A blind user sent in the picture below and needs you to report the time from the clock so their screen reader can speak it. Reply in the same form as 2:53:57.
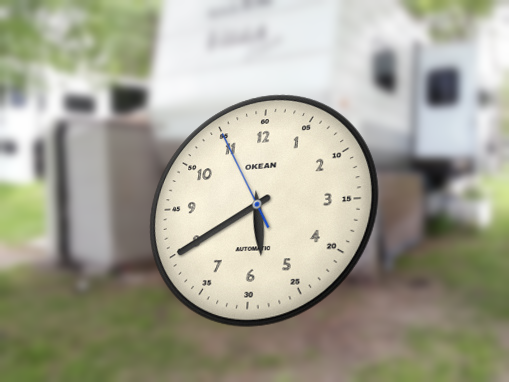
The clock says 5:39:55
